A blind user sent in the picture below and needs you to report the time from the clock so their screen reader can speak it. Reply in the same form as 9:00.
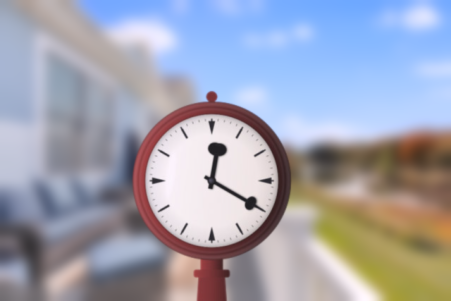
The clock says 12:20
